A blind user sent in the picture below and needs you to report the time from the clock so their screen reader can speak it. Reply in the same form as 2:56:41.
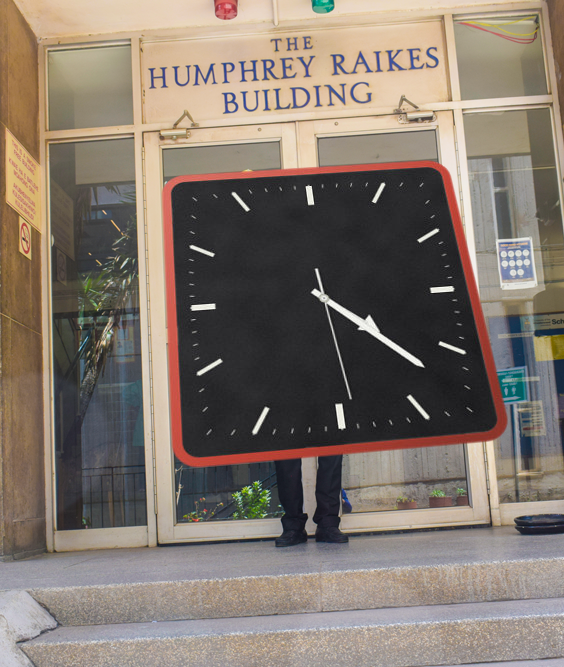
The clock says 4:22:29
